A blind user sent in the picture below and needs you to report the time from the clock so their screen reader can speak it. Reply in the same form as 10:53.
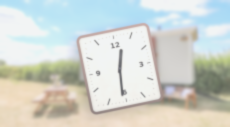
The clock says 12:31
